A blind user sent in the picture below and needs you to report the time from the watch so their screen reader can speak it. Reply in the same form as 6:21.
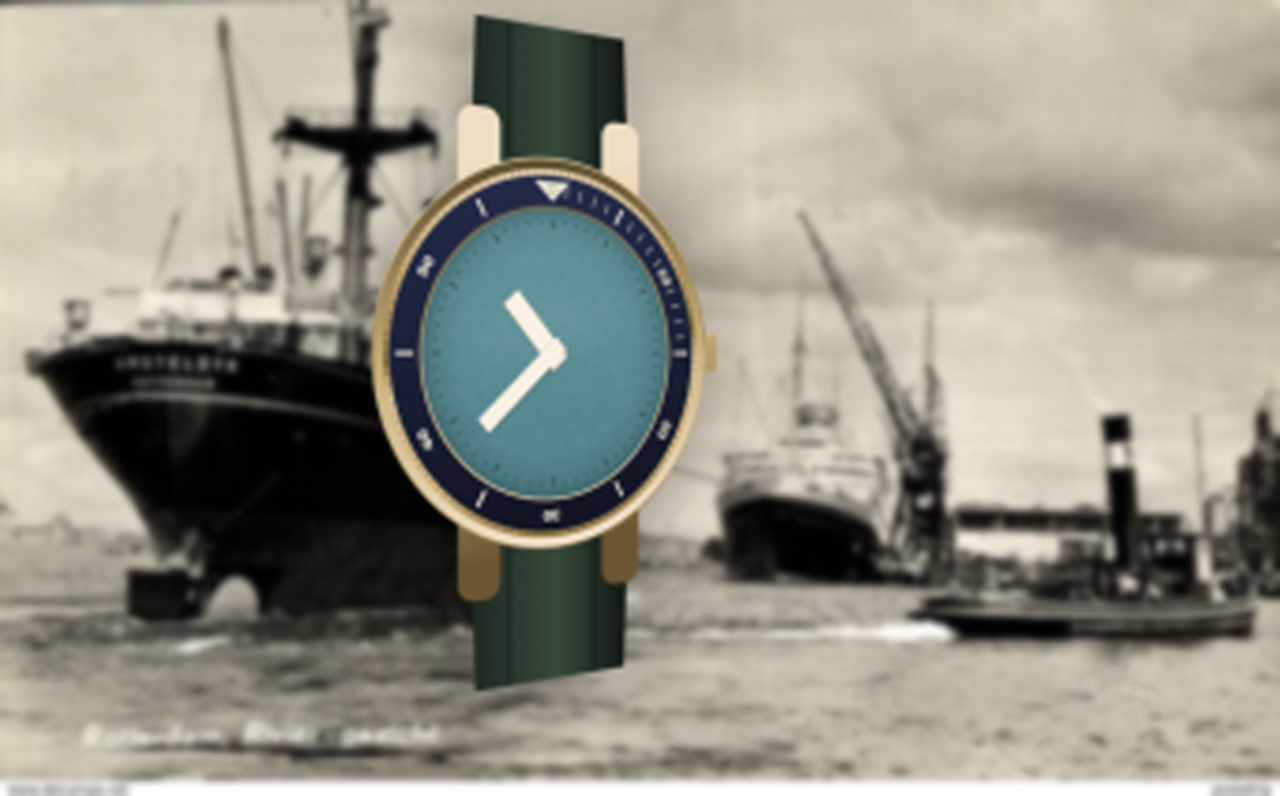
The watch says 10:38
